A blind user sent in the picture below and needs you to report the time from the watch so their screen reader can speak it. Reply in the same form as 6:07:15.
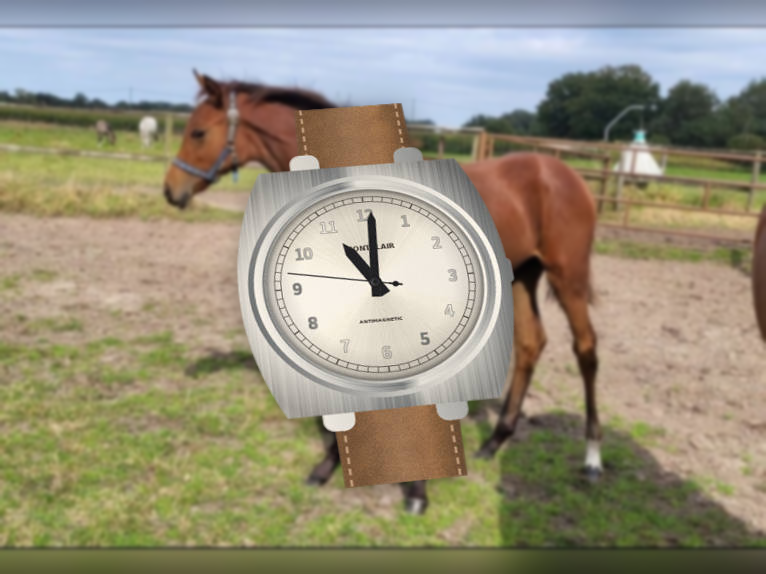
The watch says 11:00:47
